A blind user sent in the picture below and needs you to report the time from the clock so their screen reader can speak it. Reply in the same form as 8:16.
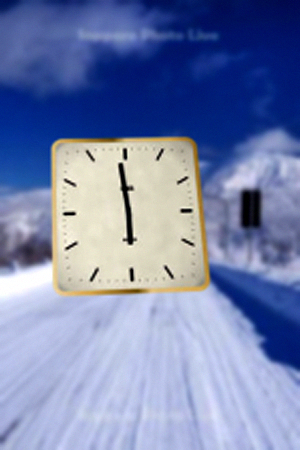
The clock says 5:59
